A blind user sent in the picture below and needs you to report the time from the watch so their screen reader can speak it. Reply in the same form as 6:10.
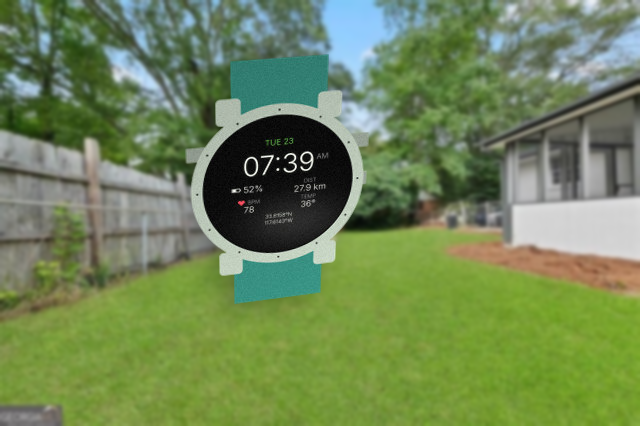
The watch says 7:39
